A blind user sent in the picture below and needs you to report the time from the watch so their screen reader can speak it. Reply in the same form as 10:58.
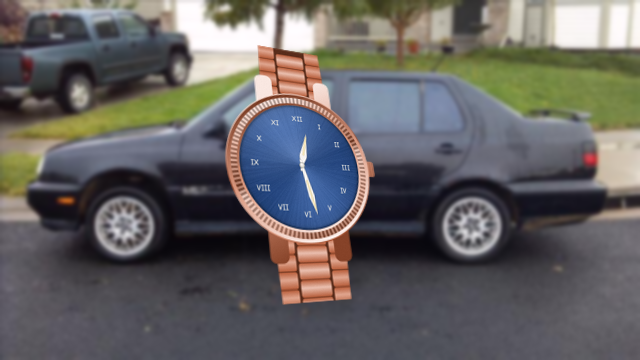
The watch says 12:28
